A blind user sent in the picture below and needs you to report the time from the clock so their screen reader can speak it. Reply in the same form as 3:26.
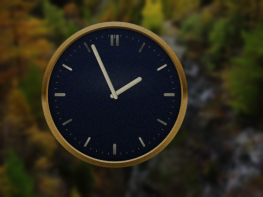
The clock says 1:56
